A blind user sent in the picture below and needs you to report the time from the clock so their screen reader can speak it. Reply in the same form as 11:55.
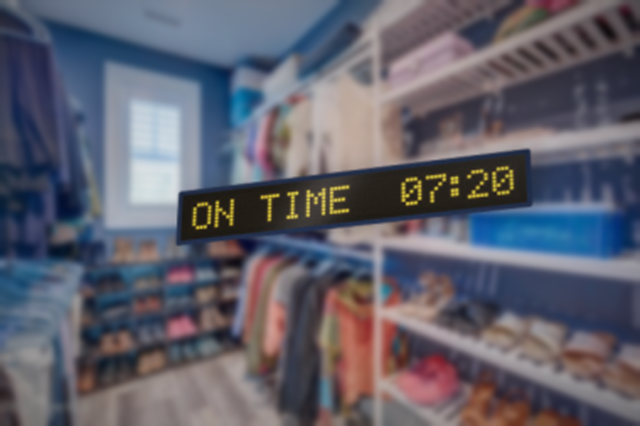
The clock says 7:20
